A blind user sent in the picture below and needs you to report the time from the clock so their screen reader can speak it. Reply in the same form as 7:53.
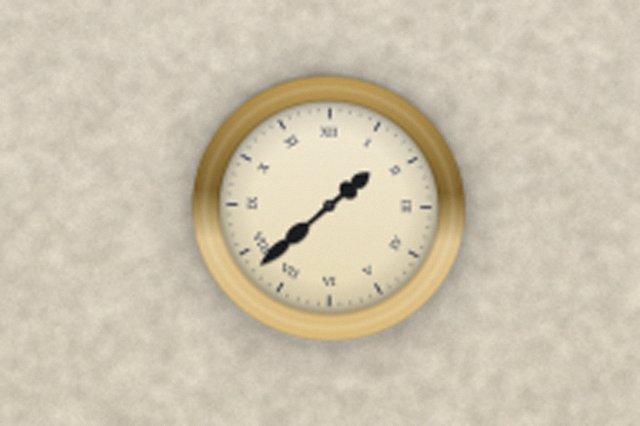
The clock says 1:38
